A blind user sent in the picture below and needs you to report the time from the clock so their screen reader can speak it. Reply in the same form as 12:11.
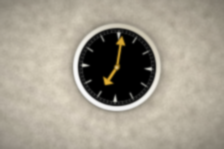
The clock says 7:01
